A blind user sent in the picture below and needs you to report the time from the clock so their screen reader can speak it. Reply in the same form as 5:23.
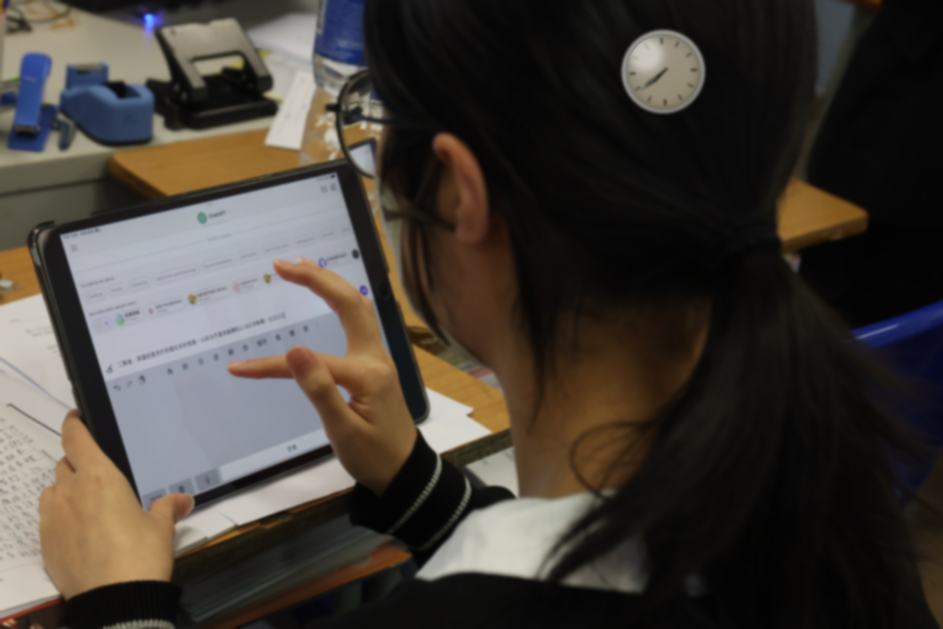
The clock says 7:39
